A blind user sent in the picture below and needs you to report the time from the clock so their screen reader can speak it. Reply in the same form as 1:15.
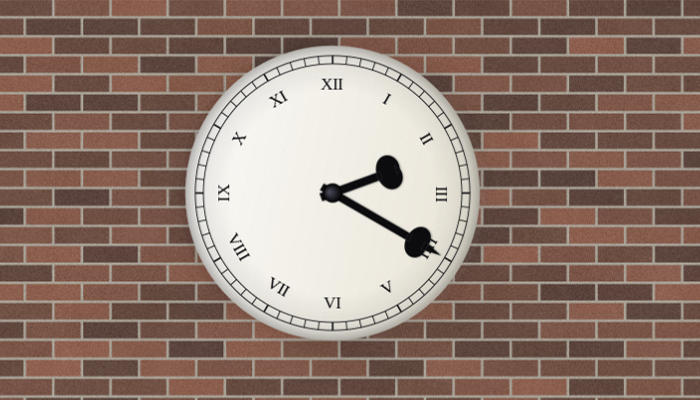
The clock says 2:20
